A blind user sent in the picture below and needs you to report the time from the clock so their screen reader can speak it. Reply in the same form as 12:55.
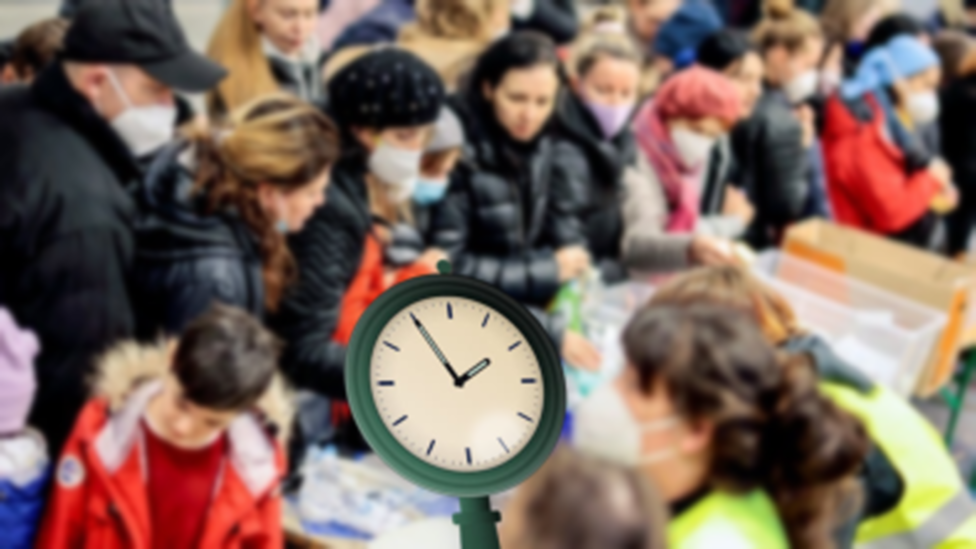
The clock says 1:55
